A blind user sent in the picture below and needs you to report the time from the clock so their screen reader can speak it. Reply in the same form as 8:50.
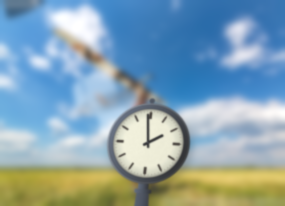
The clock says 1:59
